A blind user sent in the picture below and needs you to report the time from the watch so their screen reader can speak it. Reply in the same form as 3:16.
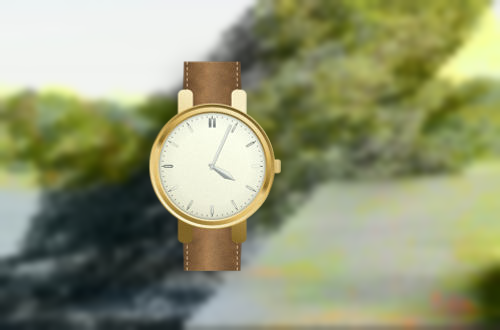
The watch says 4:04
